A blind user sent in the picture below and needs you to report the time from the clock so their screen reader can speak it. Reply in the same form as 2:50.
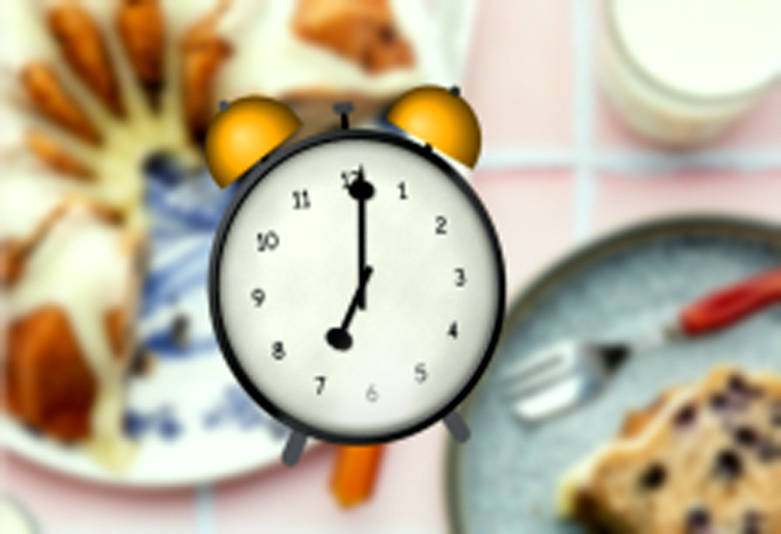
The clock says 7:01
